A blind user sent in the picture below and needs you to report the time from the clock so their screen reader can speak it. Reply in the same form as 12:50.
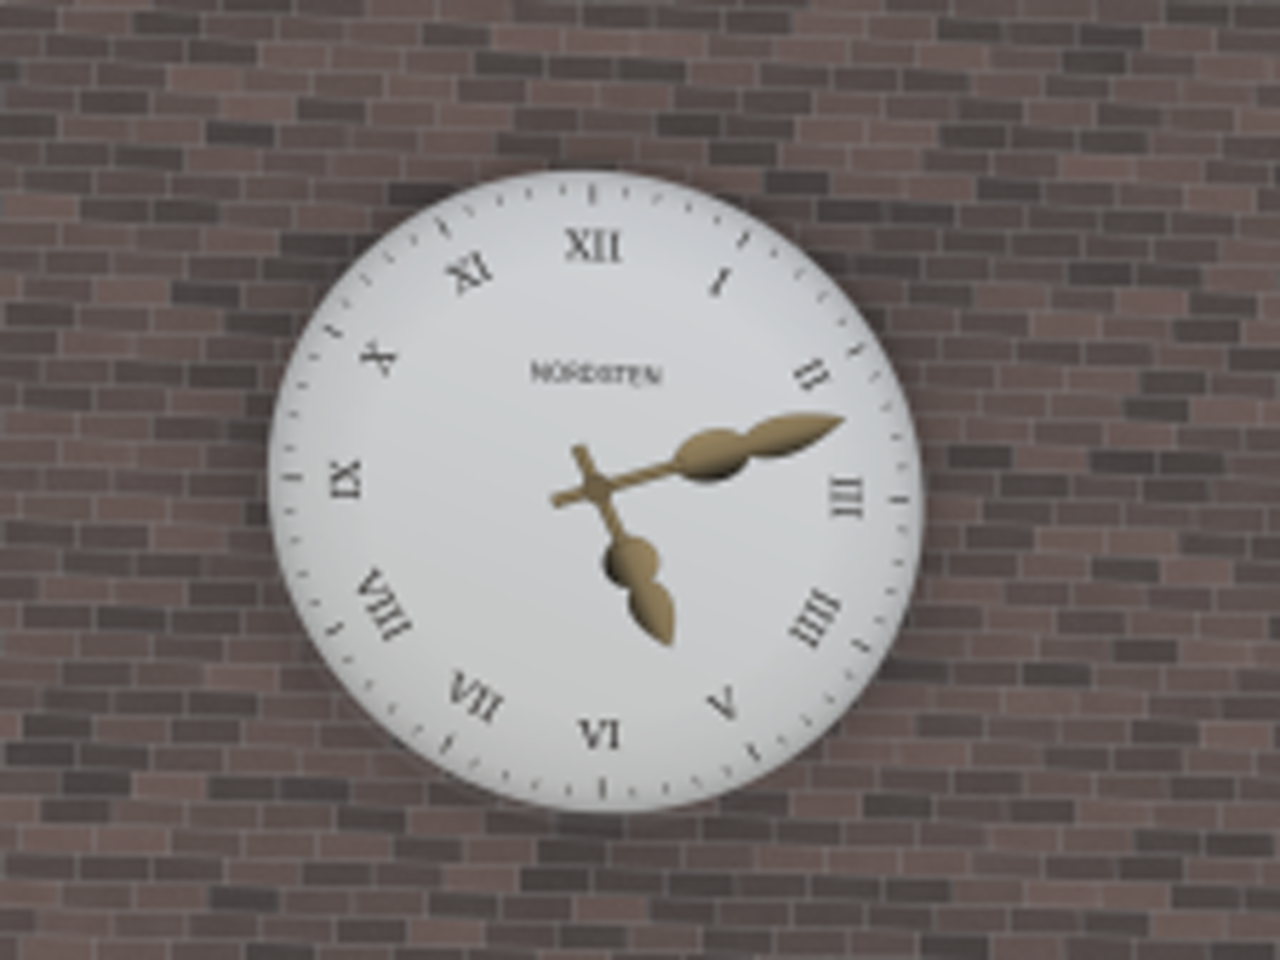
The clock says 5:12
